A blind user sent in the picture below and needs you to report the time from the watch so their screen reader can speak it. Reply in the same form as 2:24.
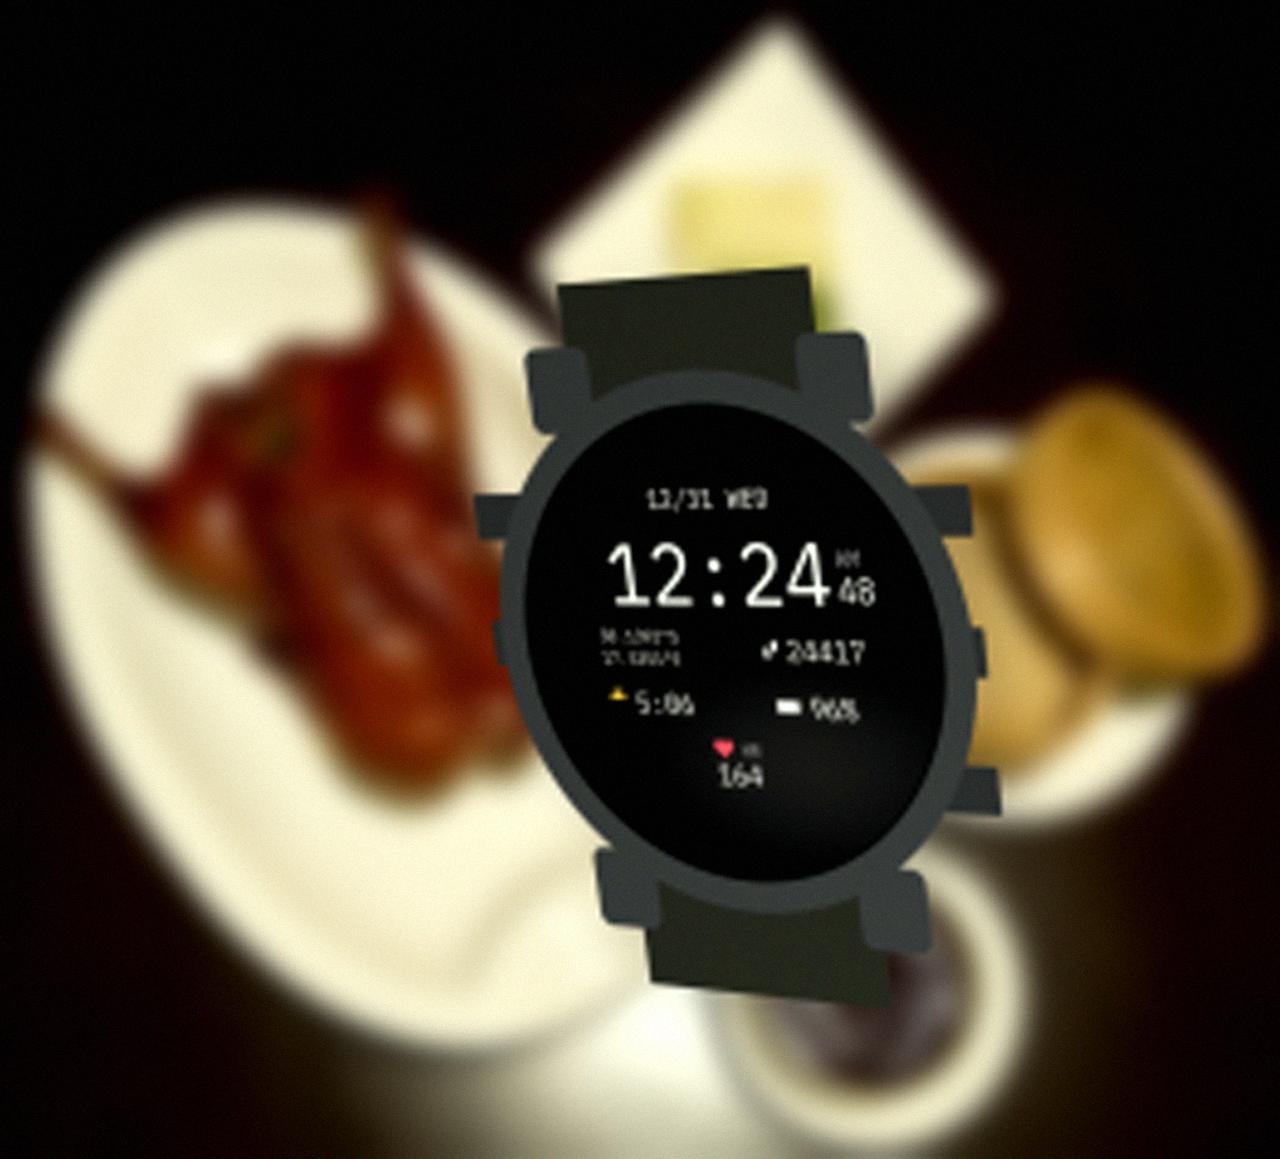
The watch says 12:24
